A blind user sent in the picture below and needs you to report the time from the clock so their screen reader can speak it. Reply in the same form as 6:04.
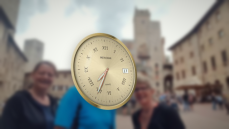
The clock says 7:35
